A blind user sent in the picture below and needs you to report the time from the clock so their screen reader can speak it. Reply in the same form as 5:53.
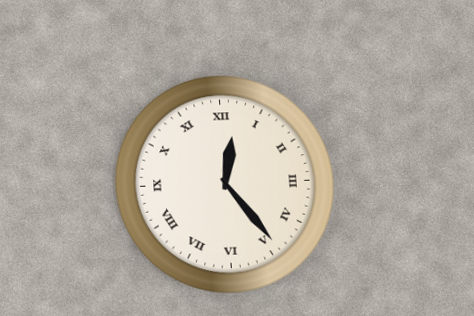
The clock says 12:24
